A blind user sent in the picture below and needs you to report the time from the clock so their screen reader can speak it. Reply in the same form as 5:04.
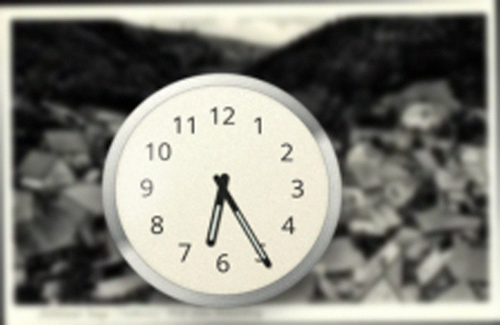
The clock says 6:25
